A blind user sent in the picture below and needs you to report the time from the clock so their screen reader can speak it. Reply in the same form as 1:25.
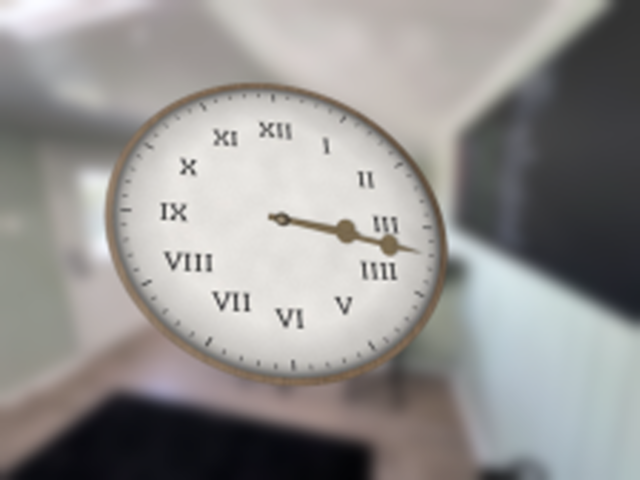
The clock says 3:17
